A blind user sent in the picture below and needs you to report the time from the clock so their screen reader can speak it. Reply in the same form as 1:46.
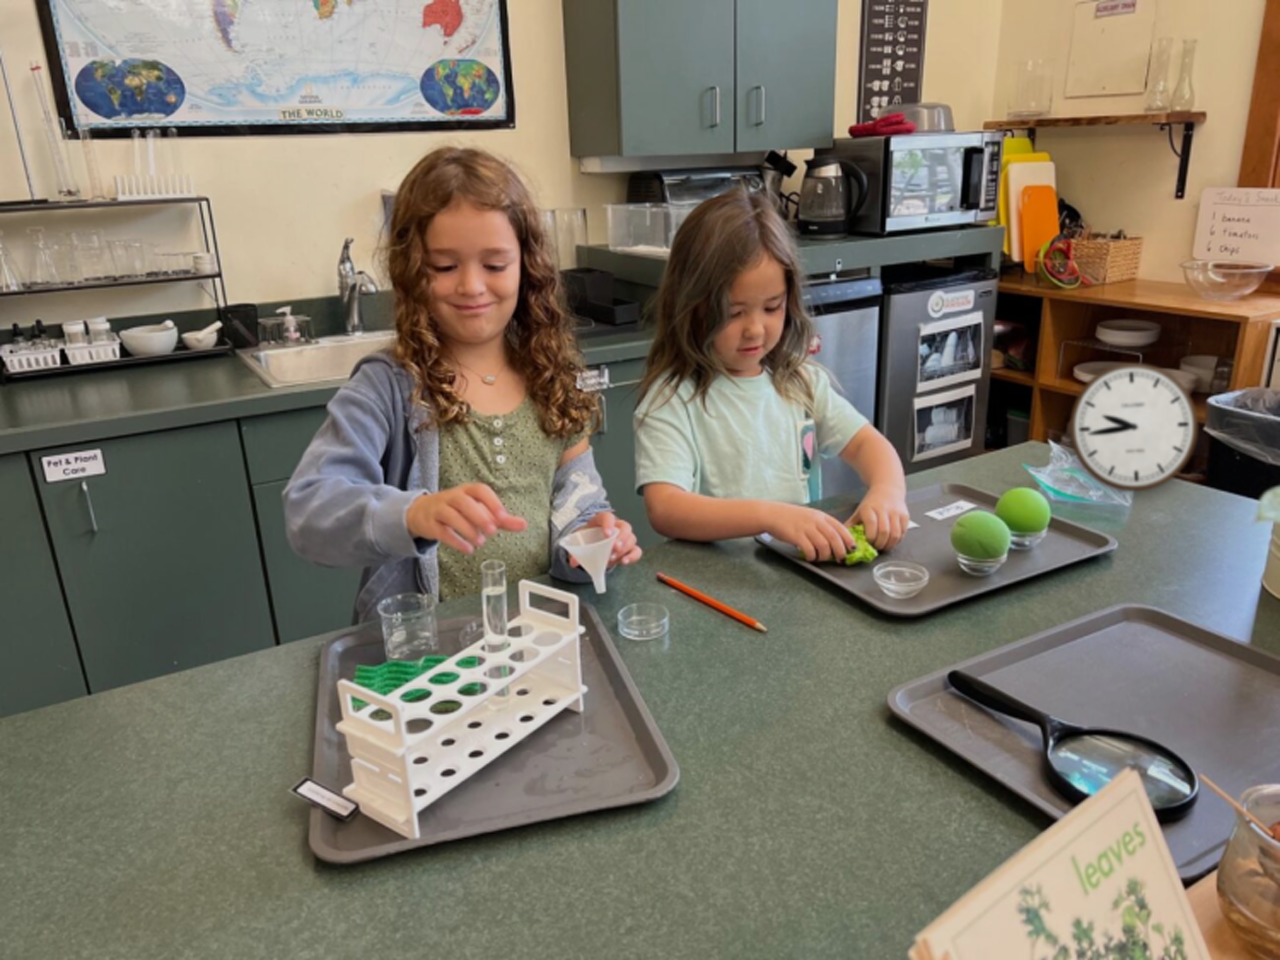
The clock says 9:44
